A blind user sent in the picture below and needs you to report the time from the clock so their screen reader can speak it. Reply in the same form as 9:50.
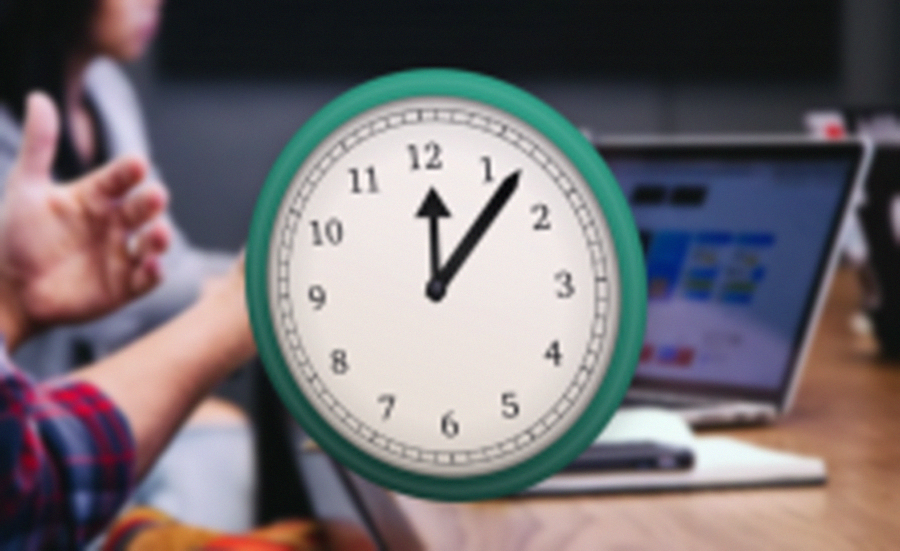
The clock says 12:07
